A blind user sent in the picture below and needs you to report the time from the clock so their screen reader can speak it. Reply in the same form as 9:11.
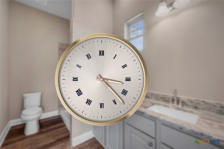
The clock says 3:23
